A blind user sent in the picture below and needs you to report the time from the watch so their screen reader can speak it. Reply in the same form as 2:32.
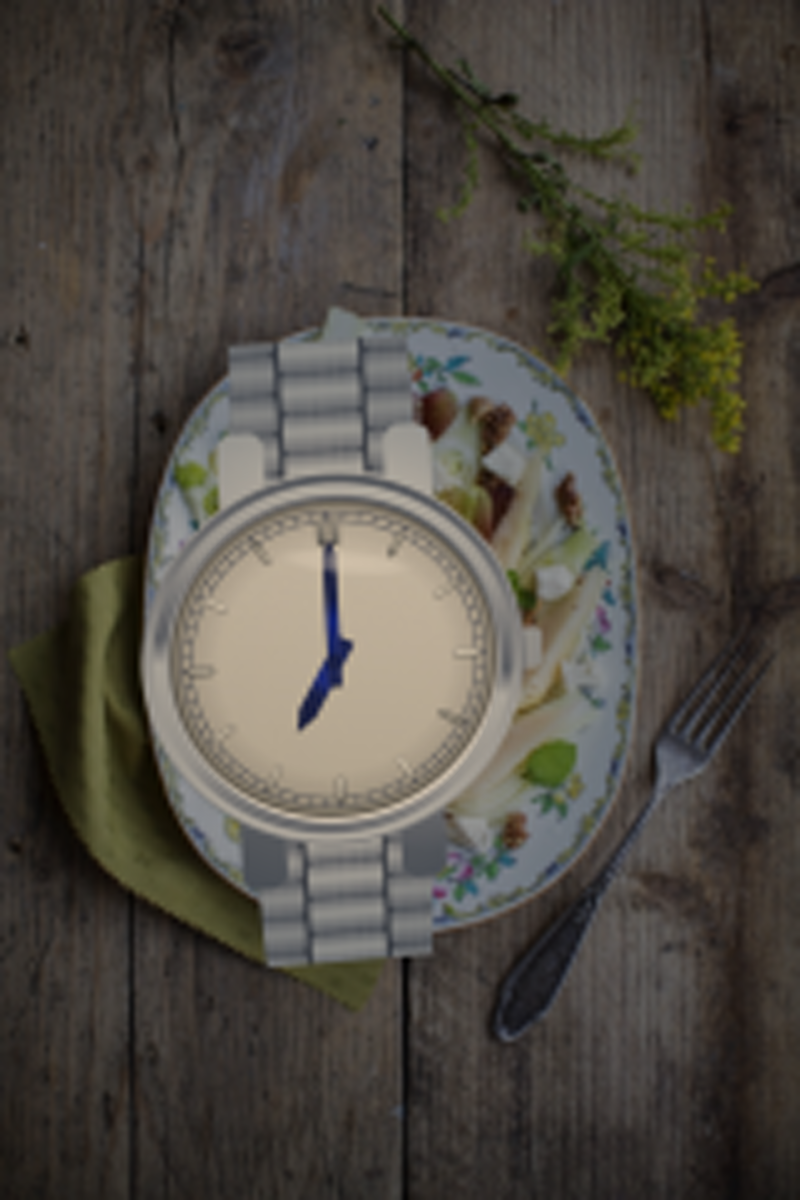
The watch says 7:00
